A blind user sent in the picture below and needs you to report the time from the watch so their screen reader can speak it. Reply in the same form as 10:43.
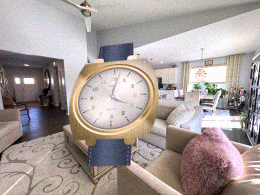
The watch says 4:02
